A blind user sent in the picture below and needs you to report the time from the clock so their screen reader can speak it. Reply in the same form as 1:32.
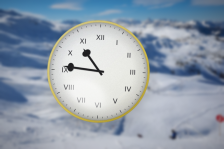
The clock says 10:46
